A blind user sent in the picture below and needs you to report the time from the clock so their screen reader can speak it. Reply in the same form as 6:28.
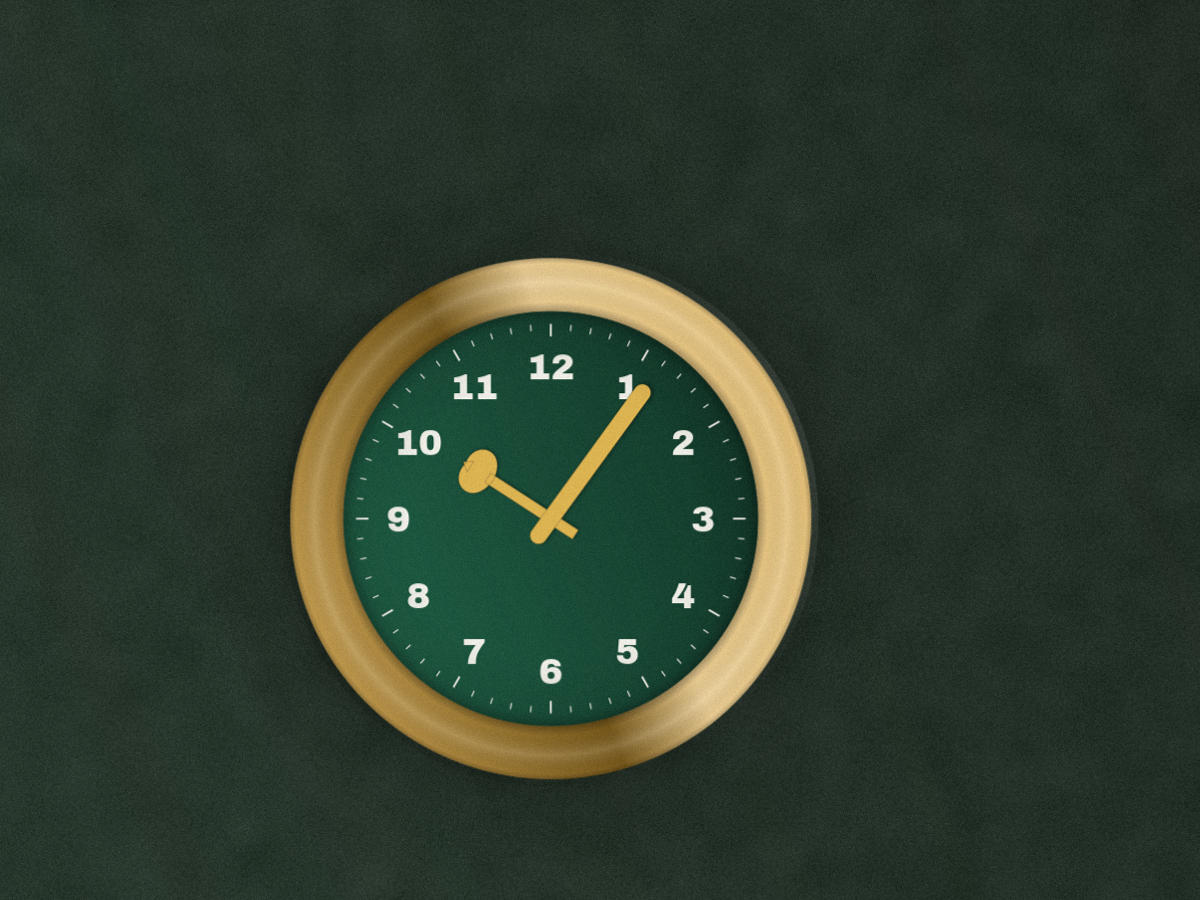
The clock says 10:06
